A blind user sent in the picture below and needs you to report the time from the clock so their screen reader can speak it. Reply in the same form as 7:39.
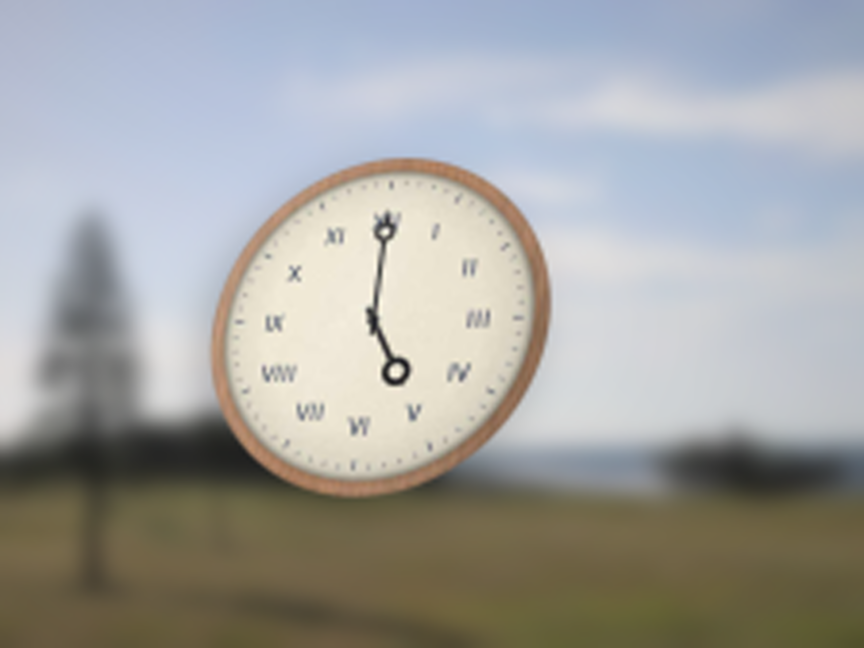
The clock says 5:00
